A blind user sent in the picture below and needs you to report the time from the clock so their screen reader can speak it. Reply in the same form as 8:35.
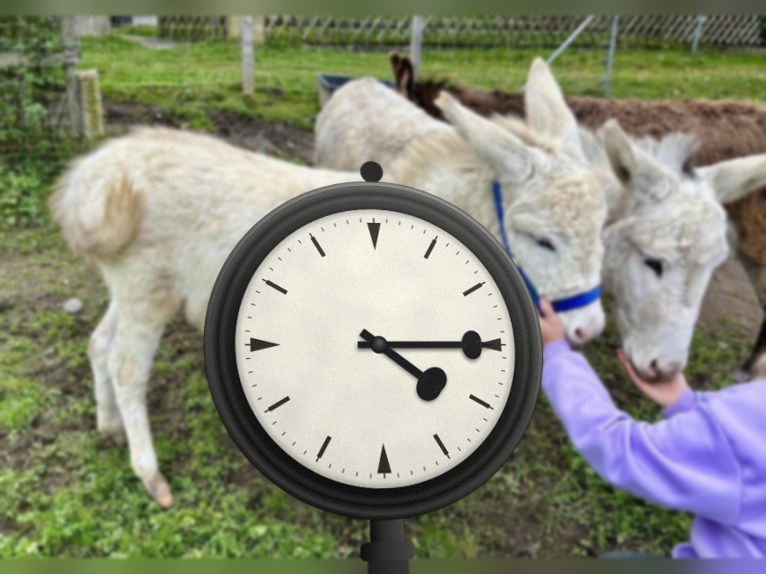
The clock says 4:15
